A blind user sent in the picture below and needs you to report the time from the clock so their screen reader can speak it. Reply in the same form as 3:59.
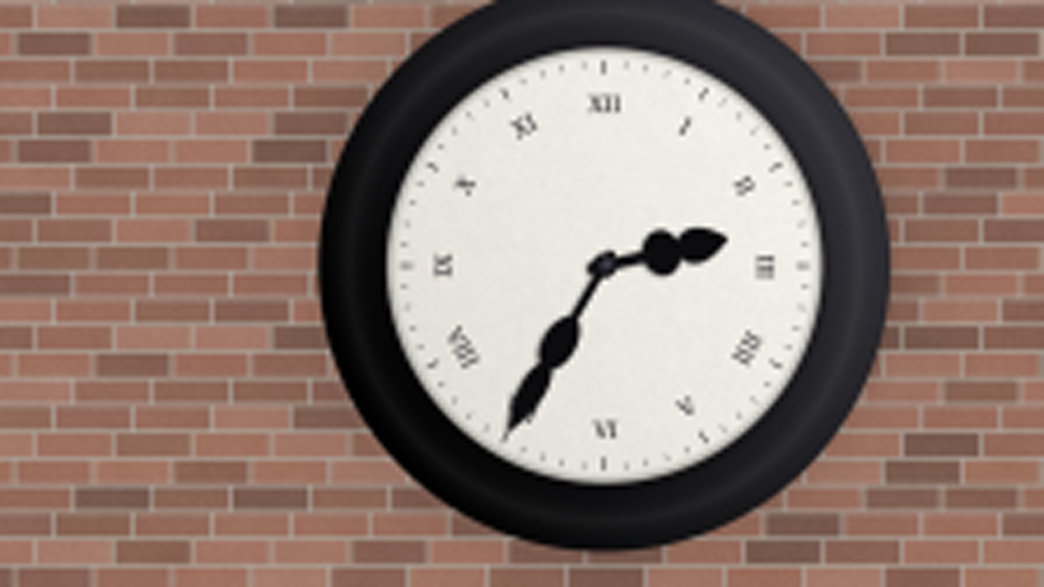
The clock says 2:35
